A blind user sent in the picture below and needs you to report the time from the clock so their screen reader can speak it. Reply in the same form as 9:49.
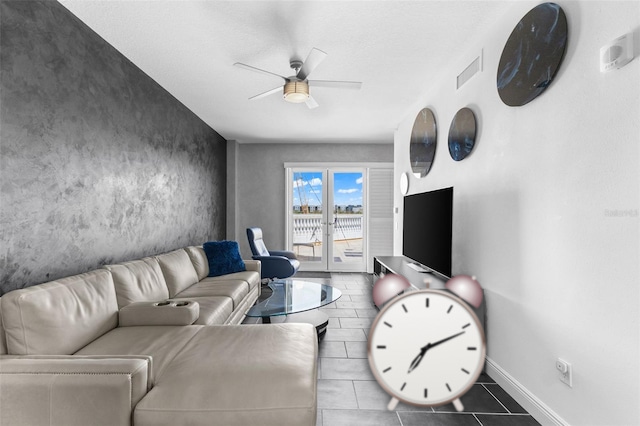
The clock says 7:11
